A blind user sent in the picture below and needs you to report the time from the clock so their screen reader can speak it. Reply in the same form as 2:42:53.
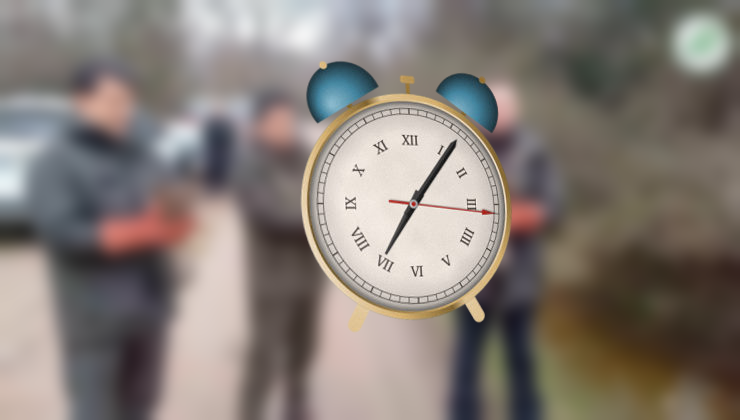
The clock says 7:06:16
